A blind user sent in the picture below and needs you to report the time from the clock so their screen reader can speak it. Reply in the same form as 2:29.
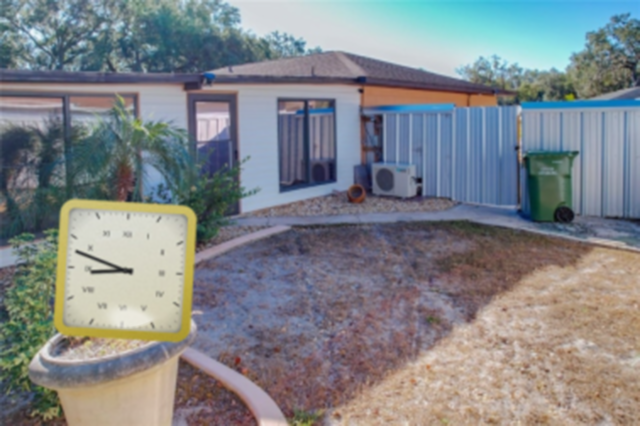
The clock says 8:48
